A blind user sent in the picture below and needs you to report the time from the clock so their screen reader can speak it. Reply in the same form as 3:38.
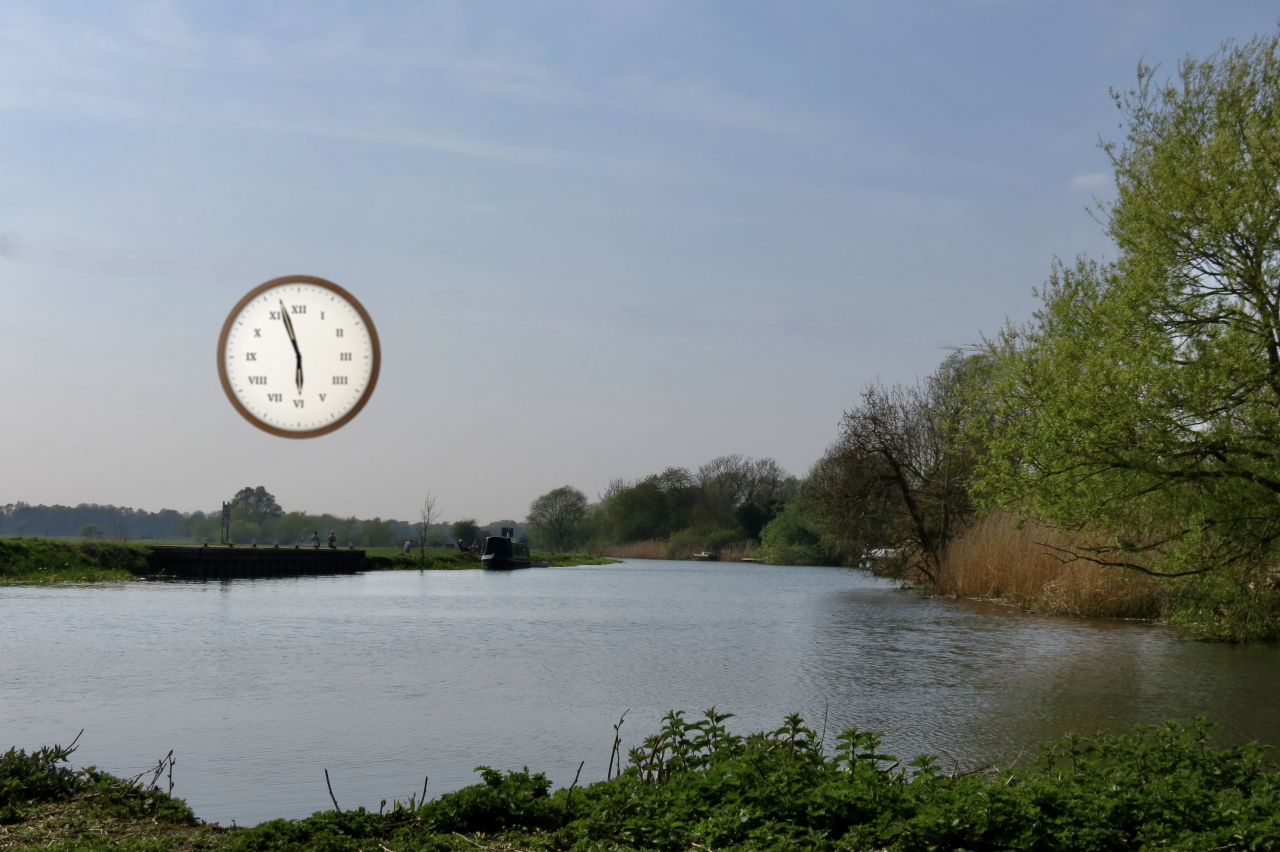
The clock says 5:57
